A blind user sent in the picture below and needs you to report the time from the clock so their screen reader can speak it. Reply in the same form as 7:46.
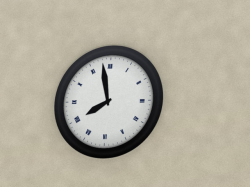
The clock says 7:58
